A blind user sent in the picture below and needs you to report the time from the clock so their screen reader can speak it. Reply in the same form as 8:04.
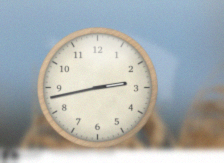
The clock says 2:43
